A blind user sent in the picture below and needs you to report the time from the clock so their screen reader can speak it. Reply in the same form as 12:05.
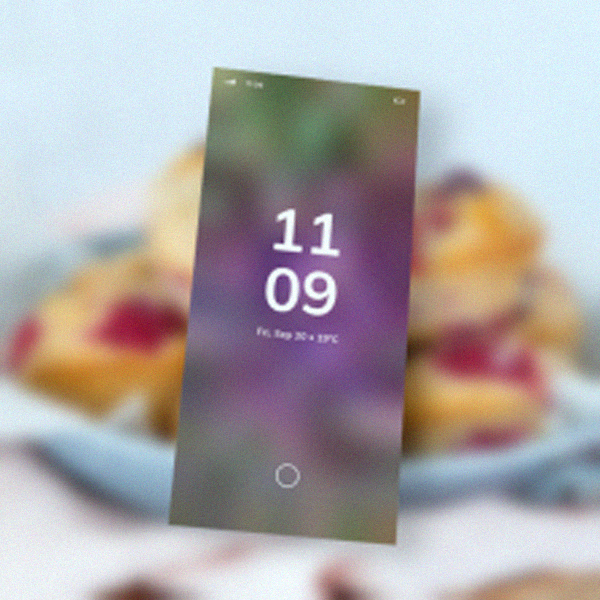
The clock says 11:09
